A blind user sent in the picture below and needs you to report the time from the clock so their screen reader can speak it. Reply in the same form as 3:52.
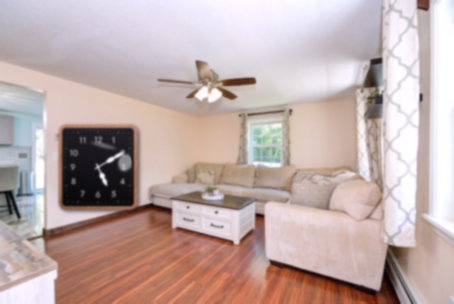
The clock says 5:10
